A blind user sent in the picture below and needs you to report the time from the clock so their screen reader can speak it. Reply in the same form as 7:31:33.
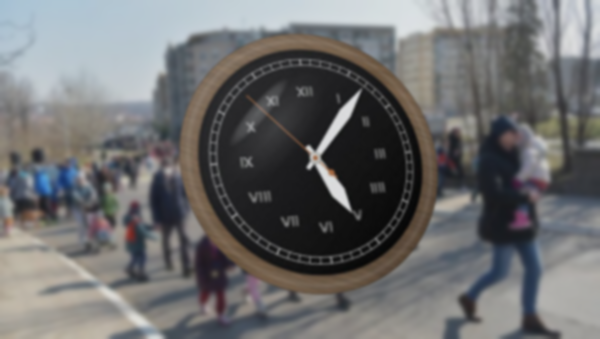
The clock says 5:06:53
